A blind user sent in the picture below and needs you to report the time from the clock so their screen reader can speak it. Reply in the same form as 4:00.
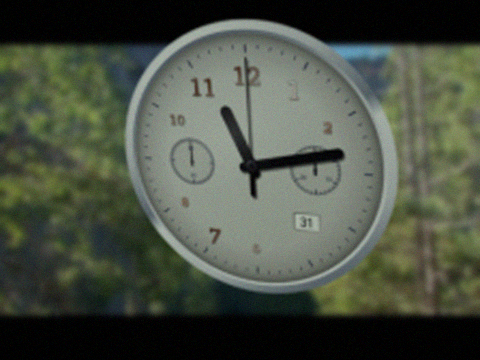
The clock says 11:13
